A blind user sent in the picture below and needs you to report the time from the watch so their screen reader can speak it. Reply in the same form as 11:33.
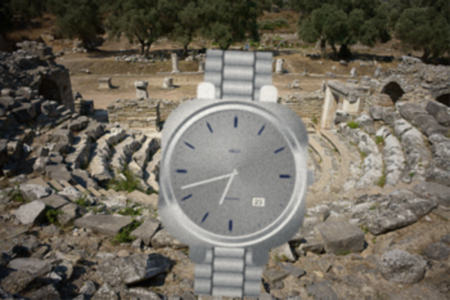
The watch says 6:42
